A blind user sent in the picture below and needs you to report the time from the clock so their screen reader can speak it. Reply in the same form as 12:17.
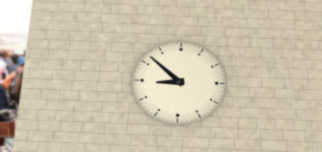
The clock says 8:52
